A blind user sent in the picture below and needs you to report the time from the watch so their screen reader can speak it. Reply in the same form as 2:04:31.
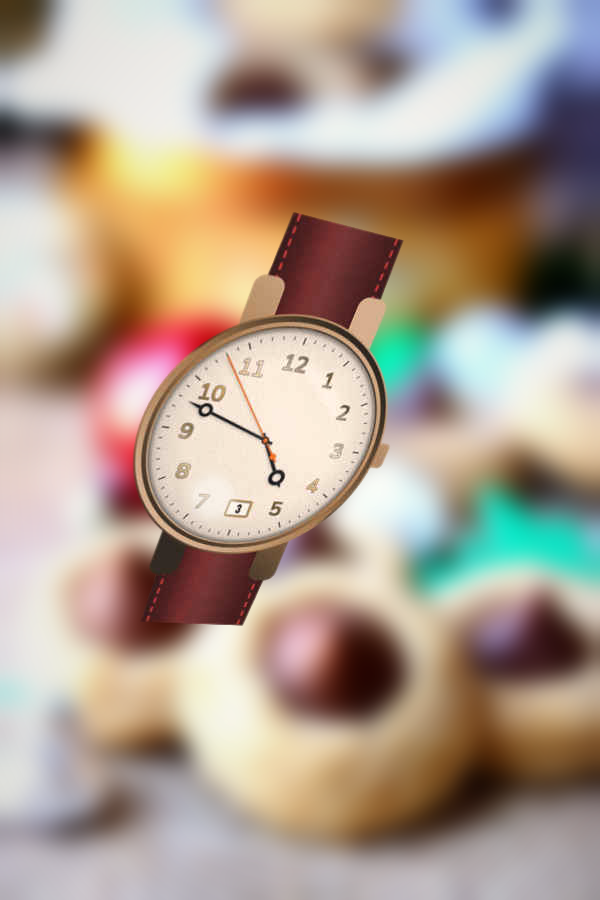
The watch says 4:47:53
